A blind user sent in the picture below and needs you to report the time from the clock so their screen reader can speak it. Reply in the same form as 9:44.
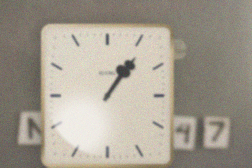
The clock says 1:06
